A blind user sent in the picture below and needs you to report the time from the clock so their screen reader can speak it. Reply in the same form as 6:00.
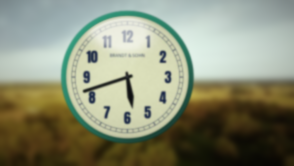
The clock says 5:42
